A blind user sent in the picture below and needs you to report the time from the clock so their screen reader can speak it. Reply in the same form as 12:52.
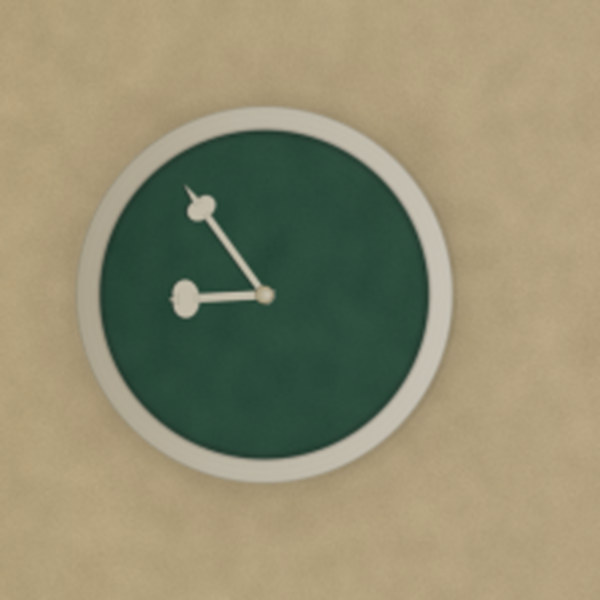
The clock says 8:54
